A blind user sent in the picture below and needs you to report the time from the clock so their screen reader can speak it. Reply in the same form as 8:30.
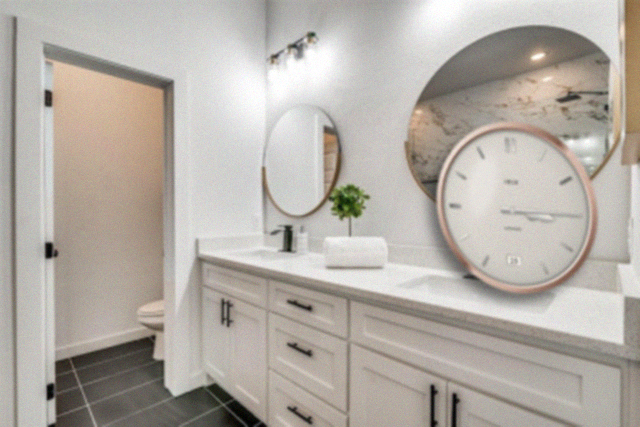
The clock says 3:15
